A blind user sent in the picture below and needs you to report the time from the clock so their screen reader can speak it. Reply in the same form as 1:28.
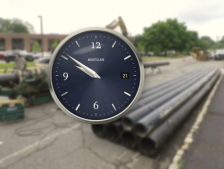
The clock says 9:51
